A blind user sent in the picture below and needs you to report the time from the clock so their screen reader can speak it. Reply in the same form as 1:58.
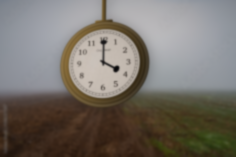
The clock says 4:00
